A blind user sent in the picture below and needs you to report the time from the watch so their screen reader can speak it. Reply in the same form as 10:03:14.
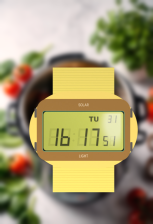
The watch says 16:17:51
